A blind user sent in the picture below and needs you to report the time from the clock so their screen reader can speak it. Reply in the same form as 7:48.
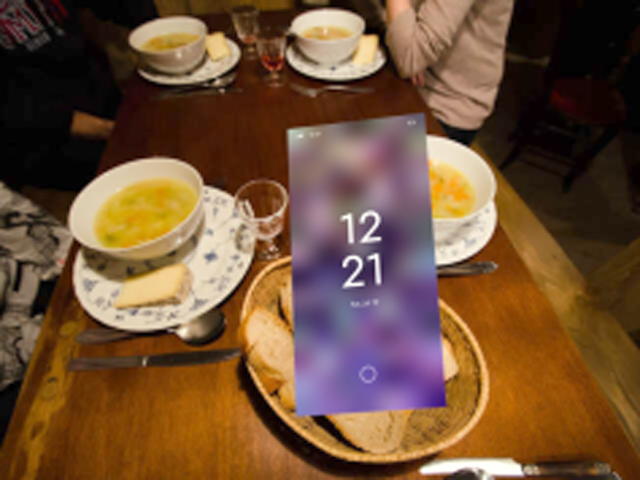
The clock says 12:21
